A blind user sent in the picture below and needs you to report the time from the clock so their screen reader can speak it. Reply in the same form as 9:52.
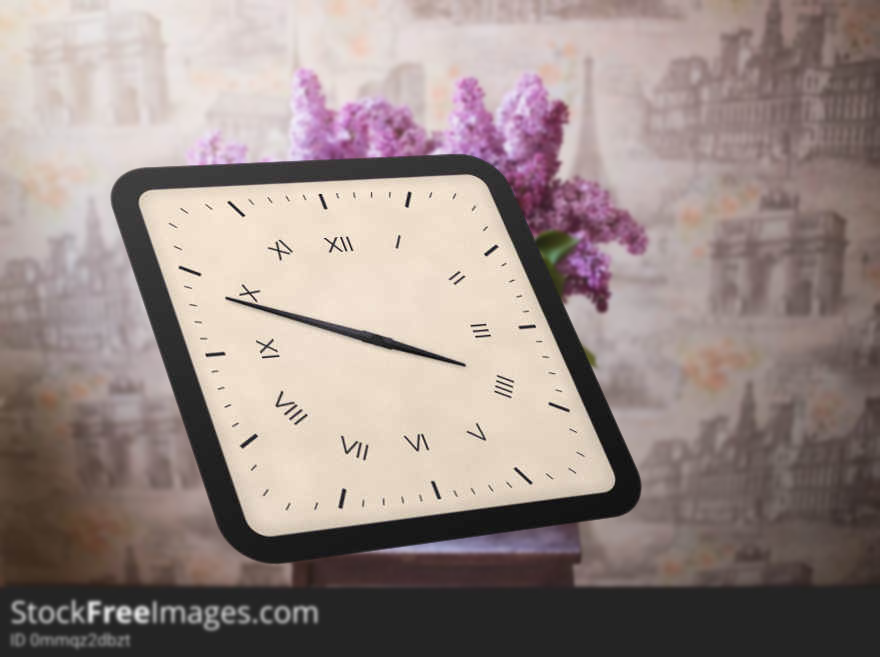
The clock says 3:49
